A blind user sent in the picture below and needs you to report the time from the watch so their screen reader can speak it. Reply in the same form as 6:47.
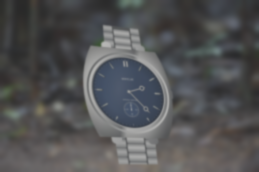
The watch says 2:23
